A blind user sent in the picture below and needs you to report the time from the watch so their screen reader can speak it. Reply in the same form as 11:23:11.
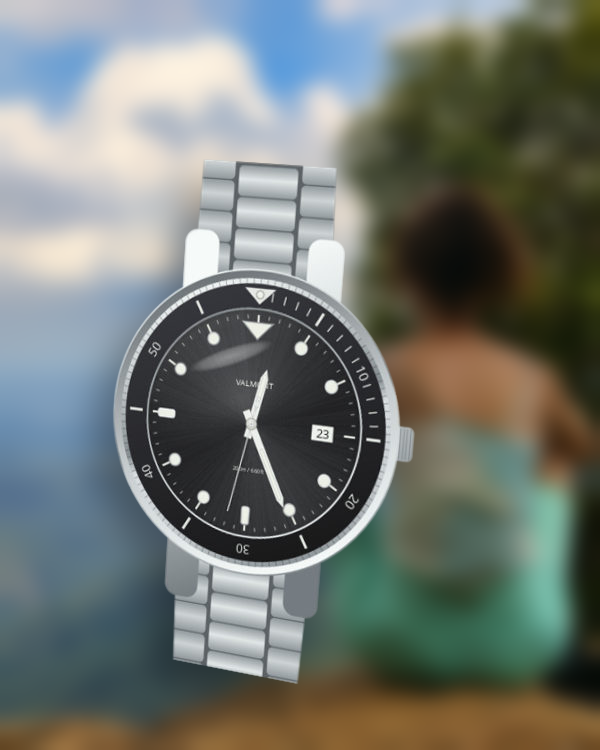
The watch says 12:25:32
